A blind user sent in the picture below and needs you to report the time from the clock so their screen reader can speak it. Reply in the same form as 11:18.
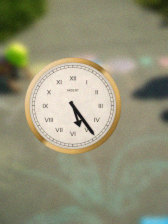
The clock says 5:24
